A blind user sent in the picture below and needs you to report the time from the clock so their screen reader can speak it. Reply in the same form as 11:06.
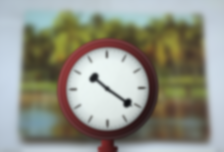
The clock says 10:21
